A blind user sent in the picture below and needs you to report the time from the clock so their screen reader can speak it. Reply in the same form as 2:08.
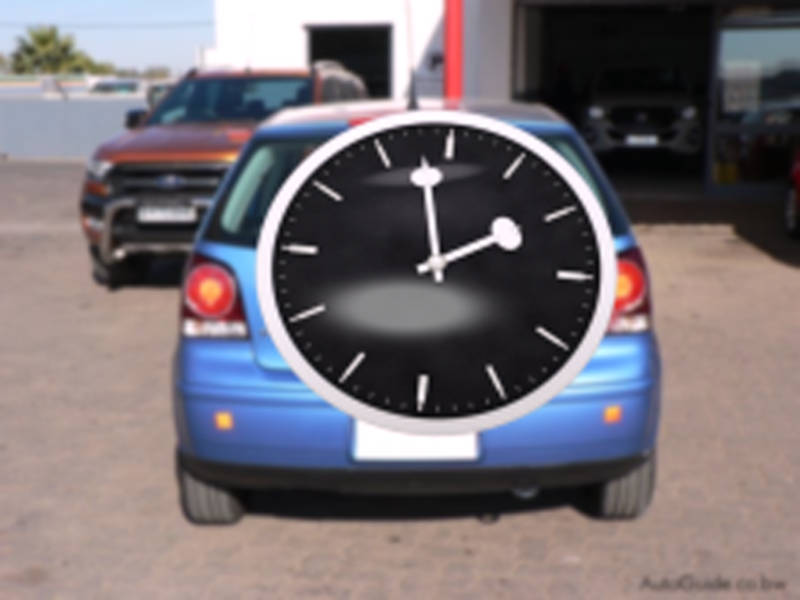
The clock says 1:58
